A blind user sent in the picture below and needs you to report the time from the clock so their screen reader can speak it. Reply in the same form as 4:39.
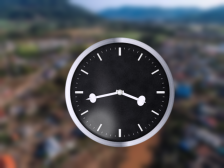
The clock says 3:43
